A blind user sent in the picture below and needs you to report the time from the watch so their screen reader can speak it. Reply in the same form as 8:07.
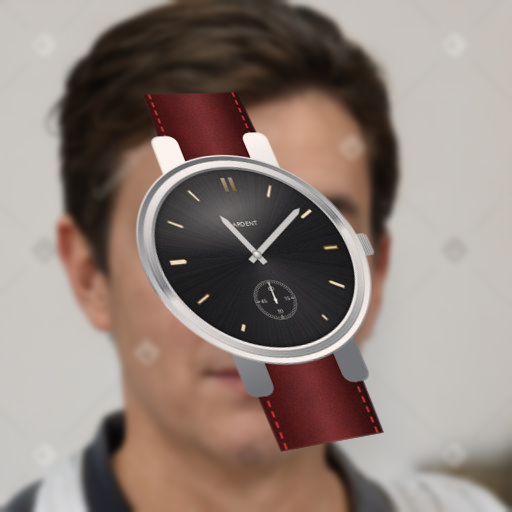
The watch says 11:09
